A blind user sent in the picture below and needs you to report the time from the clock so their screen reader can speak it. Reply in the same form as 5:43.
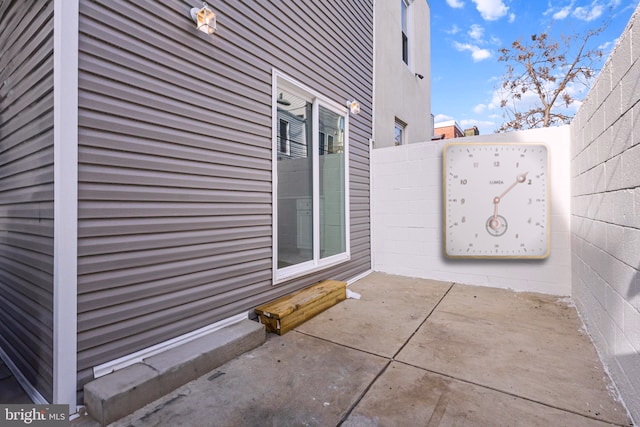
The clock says 6:08
